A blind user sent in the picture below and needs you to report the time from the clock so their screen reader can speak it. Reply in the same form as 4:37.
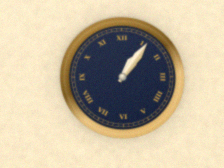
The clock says 1:06
